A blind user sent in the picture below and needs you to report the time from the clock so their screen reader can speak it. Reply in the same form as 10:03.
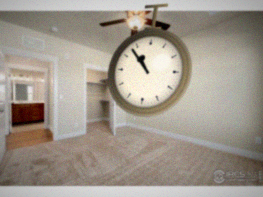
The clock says 10:53
